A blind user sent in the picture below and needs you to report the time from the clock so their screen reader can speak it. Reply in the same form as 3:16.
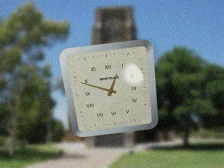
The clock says 12:49
